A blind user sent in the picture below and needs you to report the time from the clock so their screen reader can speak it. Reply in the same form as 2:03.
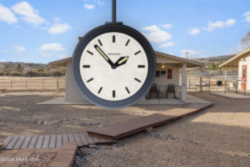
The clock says 1:53
